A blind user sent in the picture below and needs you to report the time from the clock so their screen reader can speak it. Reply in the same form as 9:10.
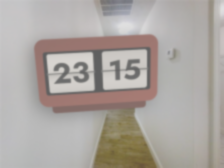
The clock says 23:15
